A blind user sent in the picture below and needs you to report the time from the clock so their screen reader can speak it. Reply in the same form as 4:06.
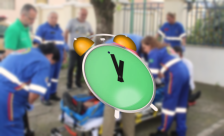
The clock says 1:01
